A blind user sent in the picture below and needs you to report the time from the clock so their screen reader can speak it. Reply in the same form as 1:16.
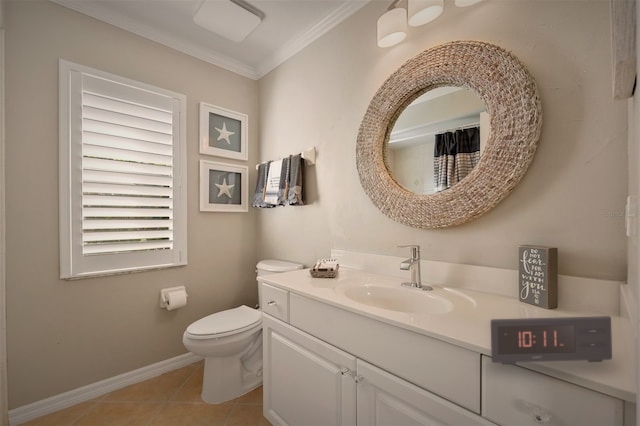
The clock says 10:11
